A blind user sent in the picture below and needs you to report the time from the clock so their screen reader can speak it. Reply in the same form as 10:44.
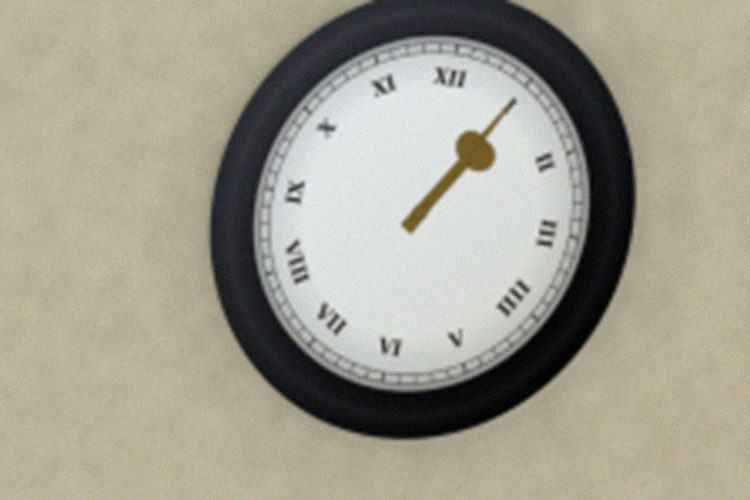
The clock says 1:05
